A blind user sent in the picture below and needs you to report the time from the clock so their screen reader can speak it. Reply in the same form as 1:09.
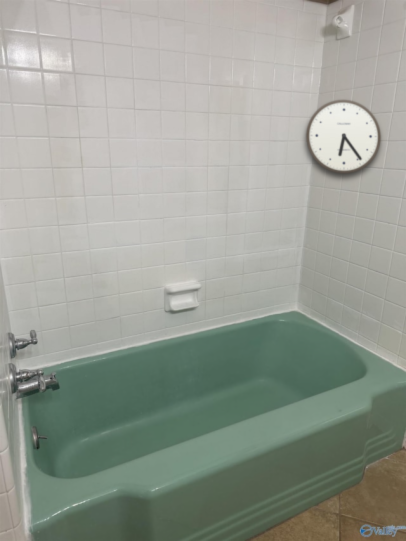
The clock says 6:24
